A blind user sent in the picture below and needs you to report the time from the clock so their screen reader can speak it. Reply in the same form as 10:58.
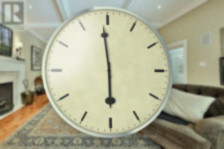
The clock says 5:59
